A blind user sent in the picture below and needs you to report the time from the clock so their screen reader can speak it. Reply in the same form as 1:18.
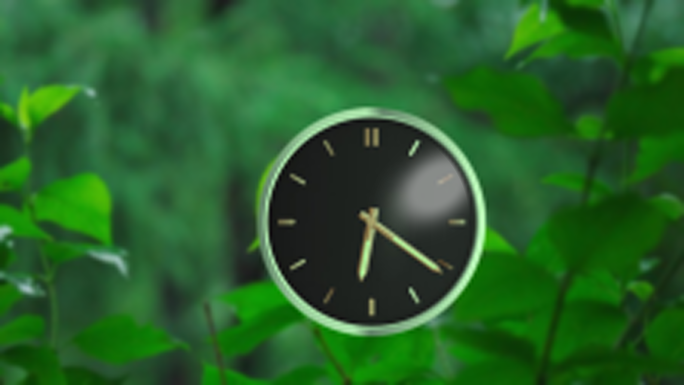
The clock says 6:21
